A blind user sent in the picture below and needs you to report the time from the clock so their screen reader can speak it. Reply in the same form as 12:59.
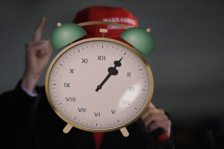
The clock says 1:05
